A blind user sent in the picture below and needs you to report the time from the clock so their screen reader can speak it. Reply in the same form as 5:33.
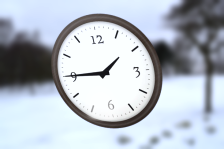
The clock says 1:45
